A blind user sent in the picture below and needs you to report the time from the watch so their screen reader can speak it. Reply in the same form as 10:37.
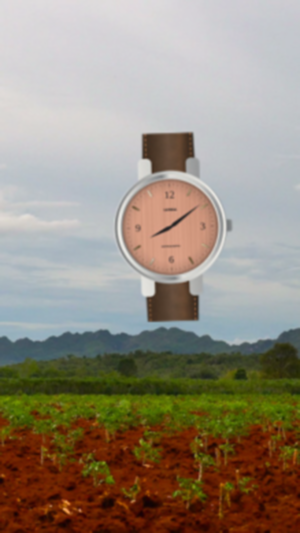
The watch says 8:09
